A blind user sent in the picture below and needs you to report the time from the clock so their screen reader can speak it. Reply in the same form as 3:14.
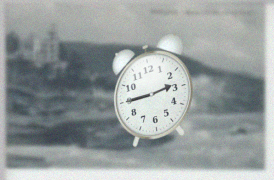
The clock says 2:45
